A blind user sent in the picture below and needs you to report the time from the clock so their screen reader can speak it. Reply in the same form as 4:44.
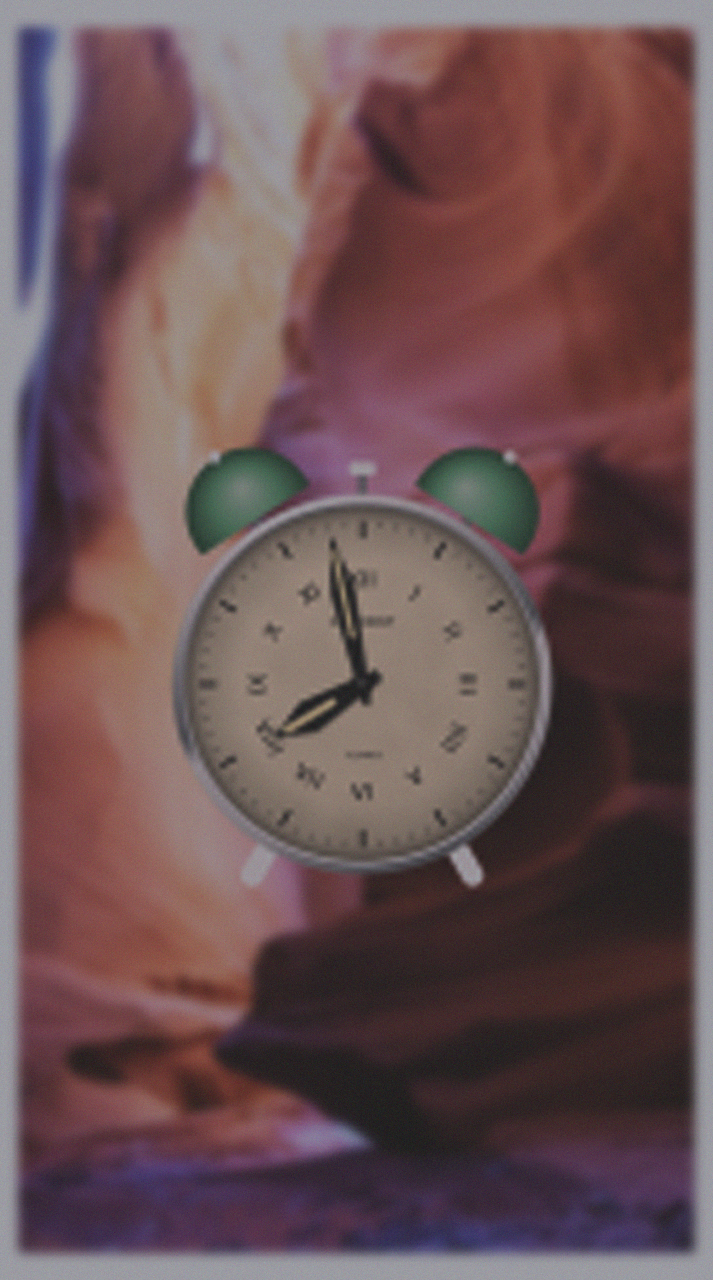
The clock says 7:58
